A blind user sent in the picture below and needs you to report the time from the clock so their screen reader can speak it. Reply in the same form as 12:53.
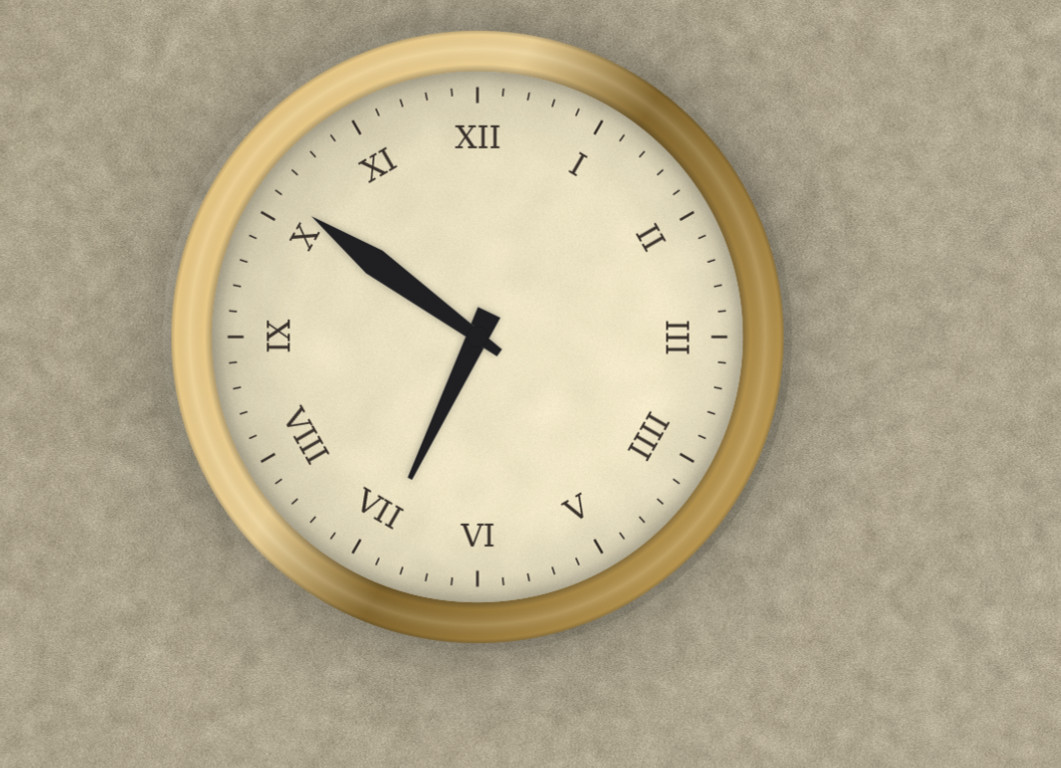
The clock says 6:51
